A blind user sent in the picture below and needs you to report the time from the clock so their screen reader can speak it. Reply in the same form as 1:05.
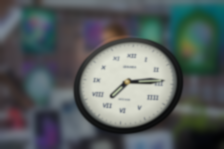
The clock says 7:14
